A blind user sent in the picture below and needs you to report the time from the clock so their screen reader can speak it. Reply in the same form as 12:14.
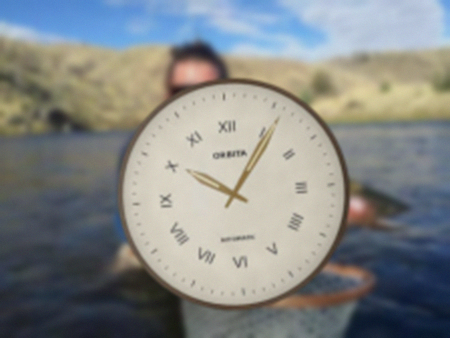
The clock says 10:06
